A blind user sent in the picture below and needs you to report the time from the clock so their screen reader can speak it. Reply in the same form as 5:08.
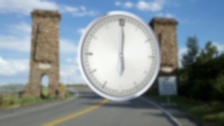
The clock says 6:00
